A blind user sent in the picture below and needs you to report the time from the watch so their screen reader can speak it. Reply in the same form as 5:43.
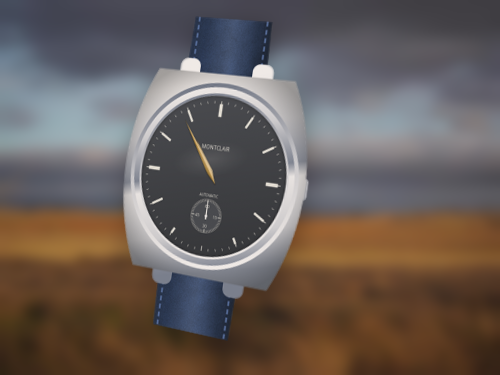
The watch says 10:54
